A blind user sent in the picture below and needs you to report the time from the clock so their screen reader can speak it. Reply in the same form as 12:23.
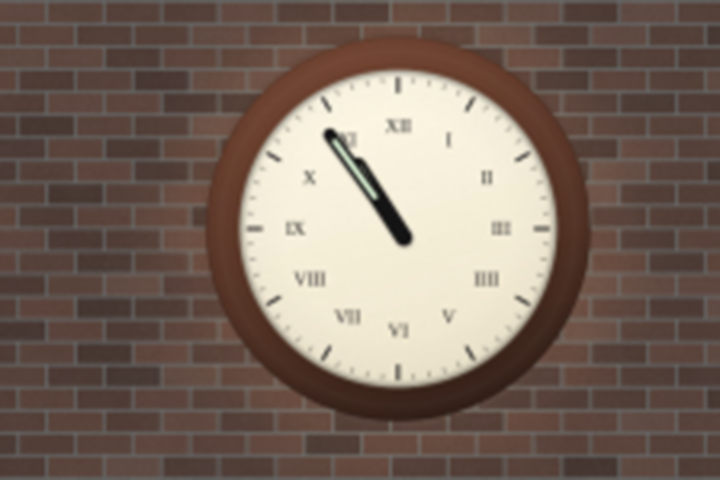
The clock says 10:54
